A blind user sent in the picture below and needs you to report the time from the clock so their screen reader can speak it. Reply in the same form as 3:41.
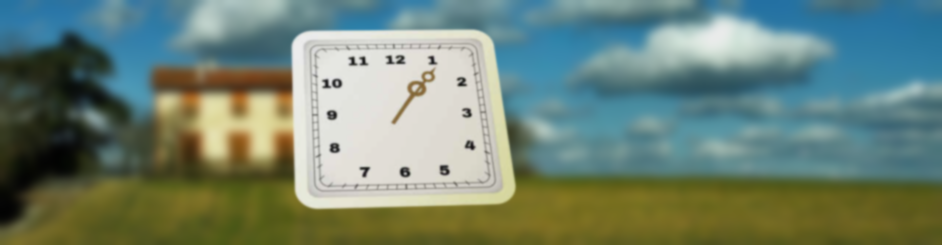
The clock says 1:06
